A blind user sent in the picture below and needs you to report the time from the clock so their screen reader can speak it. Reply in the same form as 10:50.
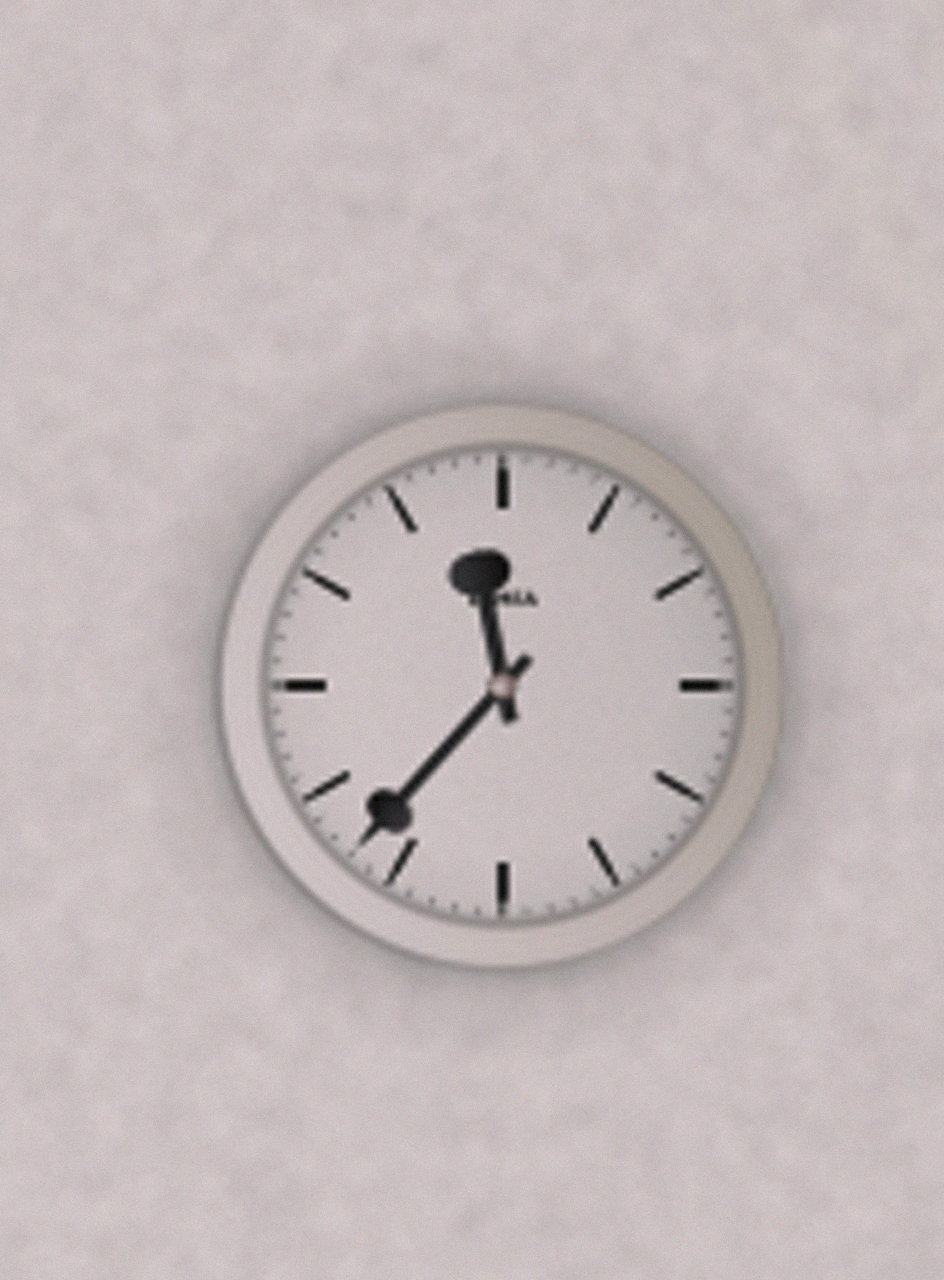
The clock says 11:37
